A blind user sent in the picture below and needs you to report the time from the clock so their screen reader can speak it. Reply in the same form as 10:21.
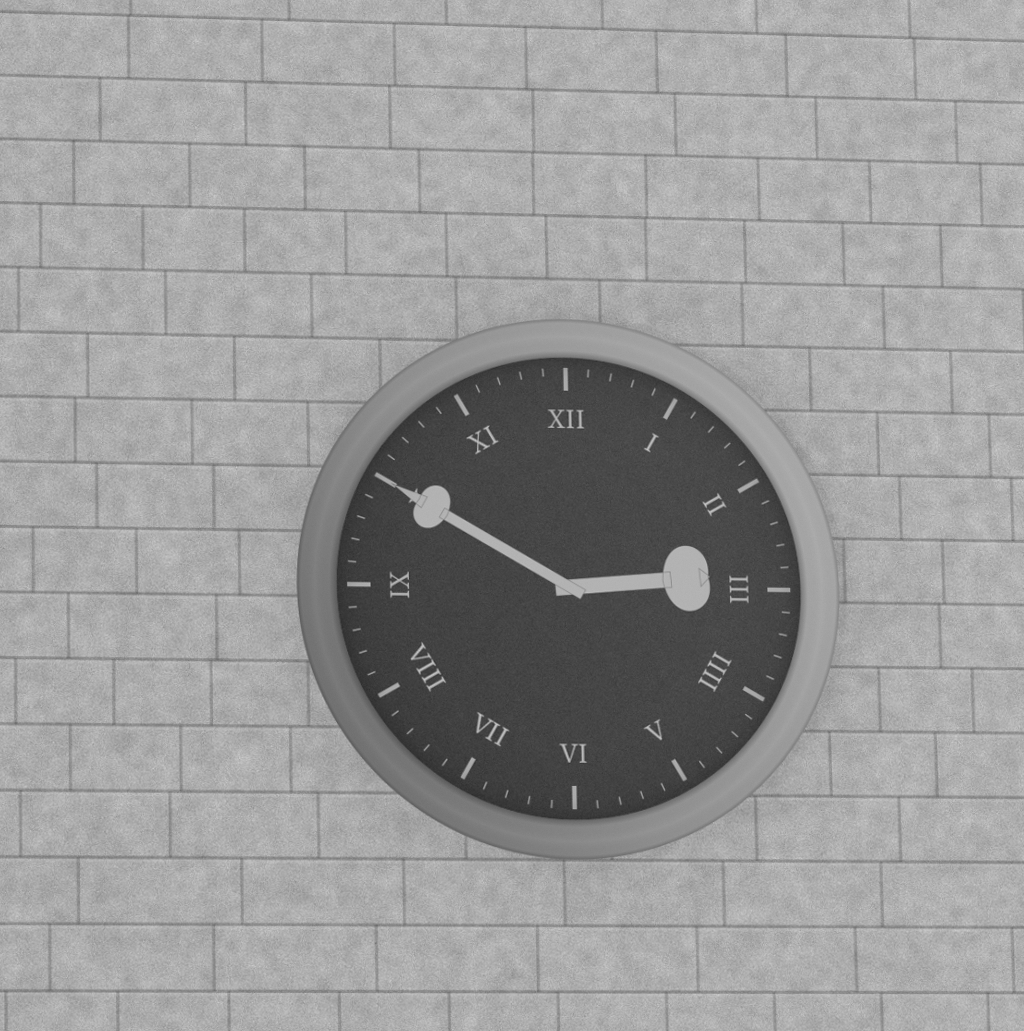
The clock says 2:50
